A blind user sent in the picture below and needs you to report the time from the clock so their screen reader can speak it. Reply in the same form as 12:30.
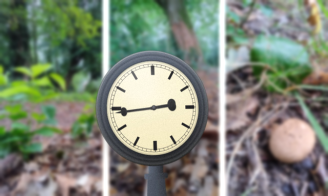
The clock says 2:44
